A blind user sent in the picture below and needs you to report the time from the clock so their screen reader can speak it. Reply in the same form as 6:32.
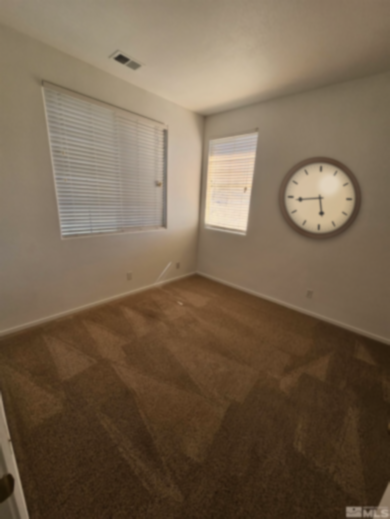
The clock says 5:44
